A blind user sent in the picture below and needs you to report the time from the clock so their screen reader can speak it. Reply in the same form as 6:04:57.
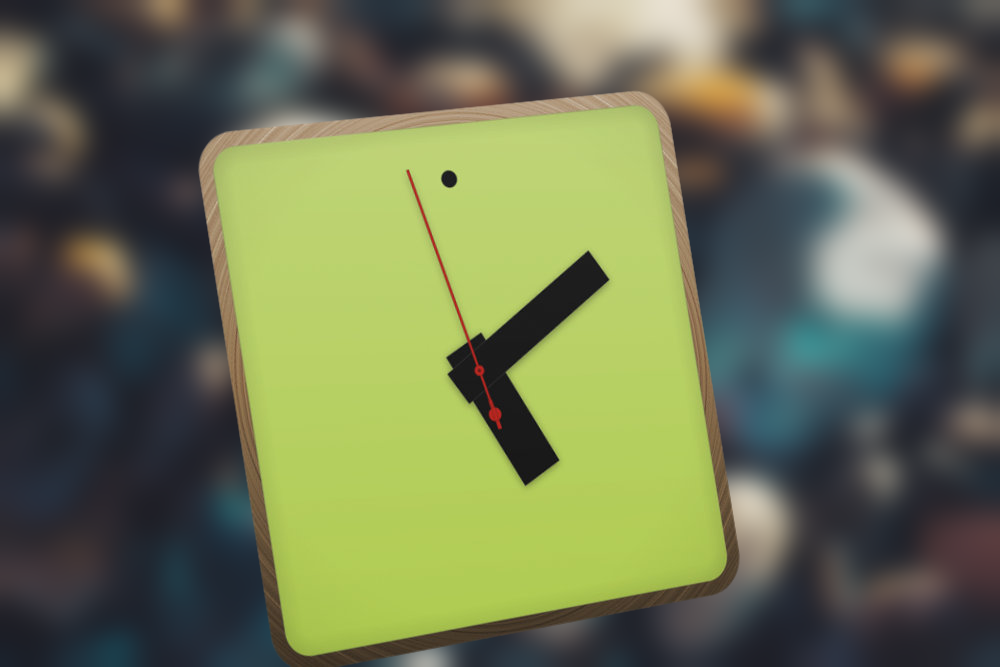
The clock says 5:09:58
